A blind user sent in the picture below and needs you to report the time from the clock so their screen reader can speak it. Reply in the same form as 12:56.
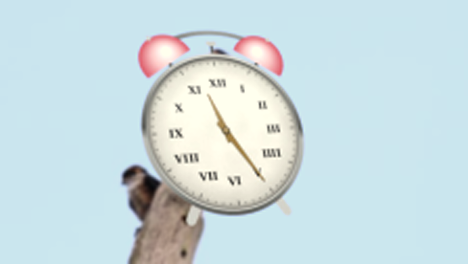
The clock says 11:25
